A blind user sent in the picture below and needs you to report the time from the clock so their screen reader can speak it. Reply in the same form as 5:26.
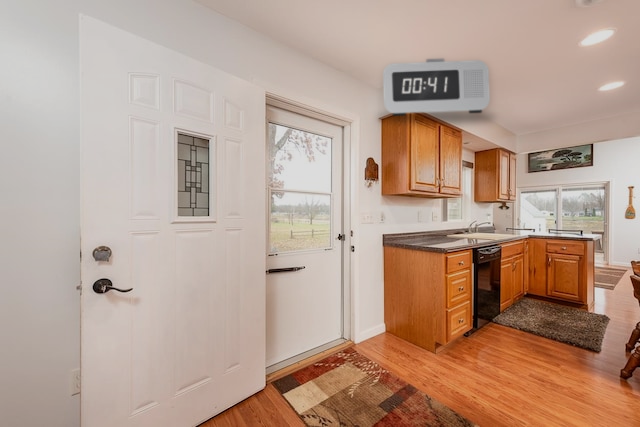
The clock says 0:41
